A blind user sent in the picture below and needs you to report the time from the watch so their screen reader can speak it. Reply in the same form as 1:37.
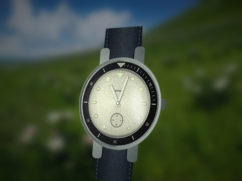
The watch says 11:03
